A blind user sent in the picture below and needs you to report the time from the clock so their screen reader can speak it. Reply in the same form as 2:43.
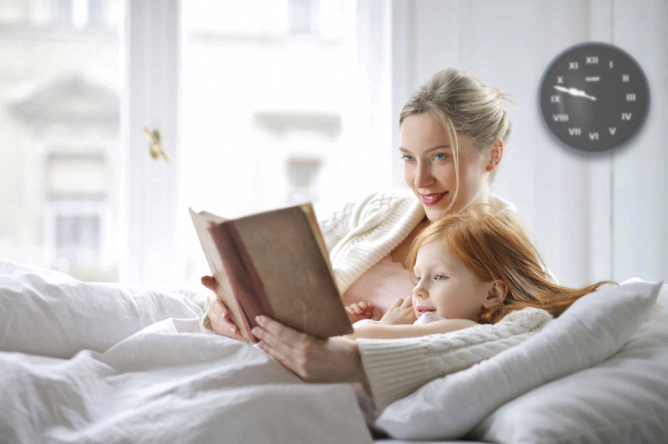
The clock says 9:48
